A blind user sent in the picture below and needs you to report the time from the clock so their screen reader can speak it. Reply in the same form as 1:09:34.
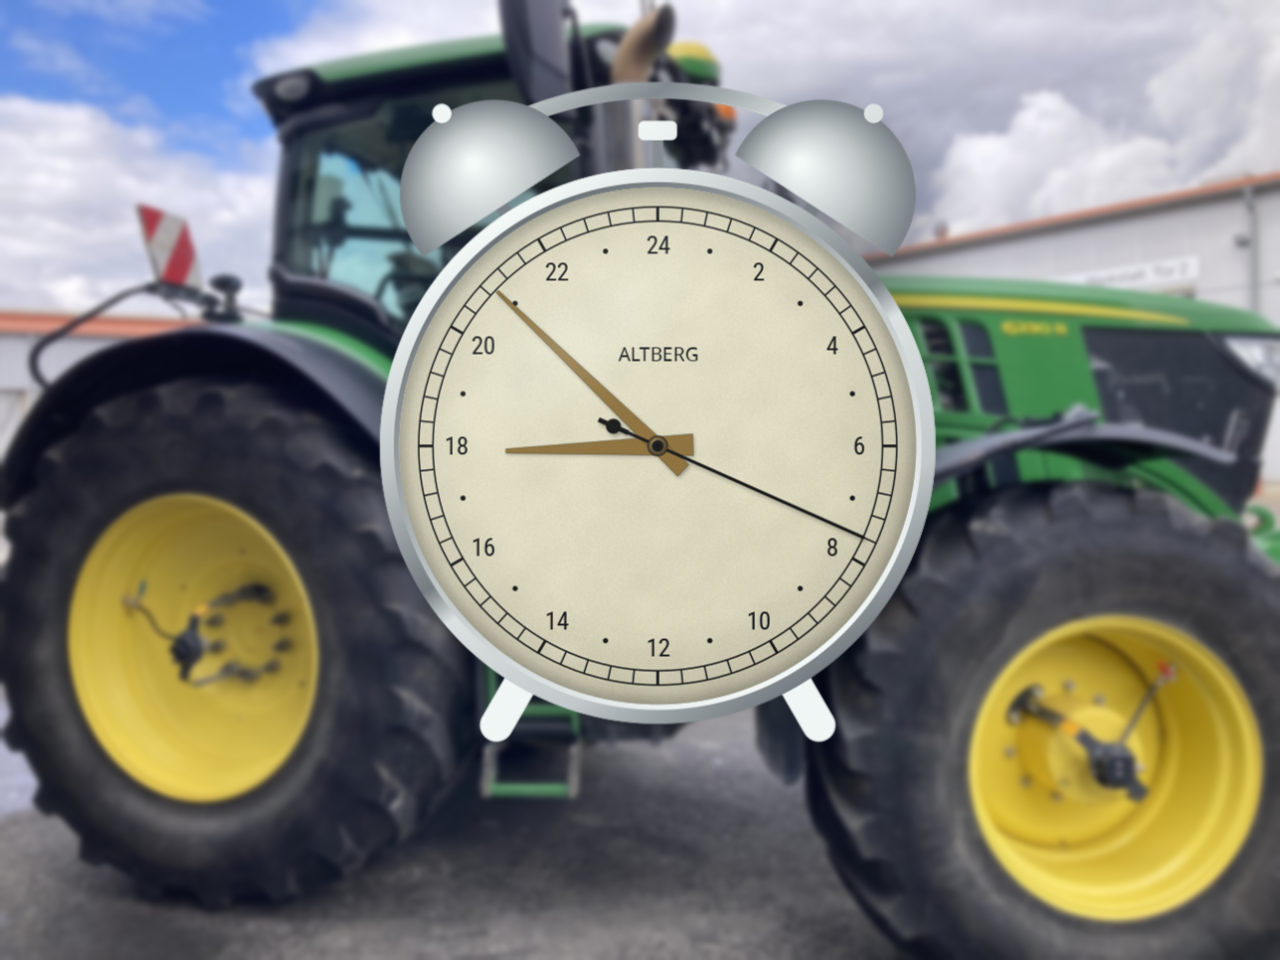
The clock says 17:52:19
